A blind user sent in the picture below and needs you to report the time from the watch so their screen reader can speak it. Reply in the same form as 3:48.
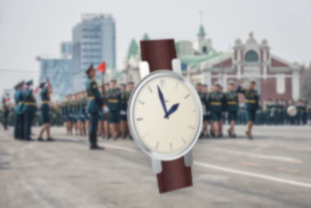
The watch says 1:58
